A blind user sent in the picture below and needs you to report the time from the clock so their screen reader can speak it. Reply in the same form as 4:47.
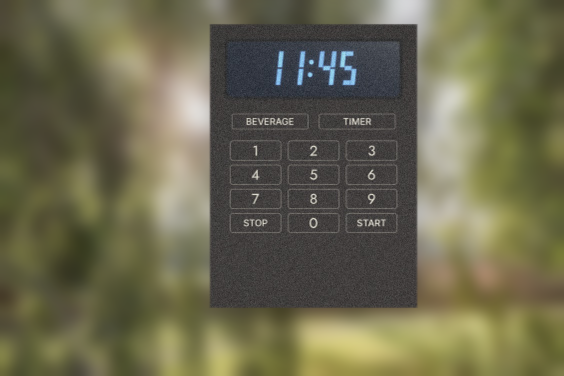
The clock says 11:45
